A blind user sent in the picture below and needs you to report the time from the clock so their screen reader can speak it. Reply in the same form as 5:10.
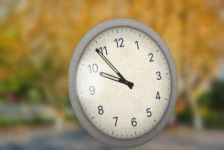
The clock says 9:54
